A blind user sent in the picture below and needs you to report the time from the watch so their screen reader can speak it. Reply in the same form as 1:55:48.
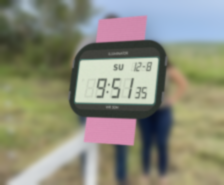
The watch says 9:51:35
